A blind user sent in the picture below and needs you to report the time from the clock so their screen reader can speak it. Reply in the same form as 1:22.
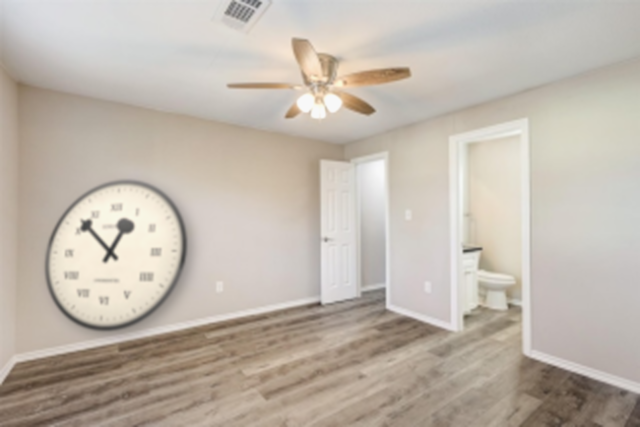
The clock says 12:52
